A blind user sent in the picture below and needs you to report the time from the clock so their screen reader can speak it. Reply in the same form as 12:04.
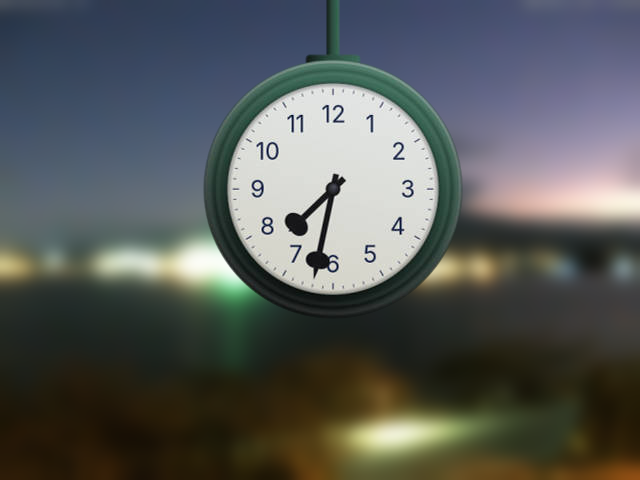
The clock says 7:32
